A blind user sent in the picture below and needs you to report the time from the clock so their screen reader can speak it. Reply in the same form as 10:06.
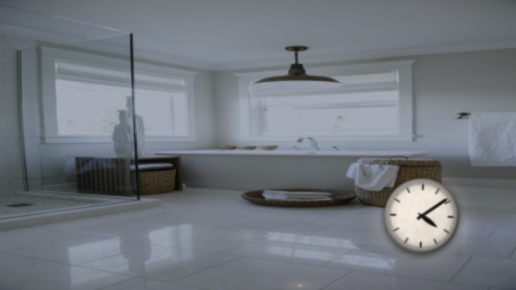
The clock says 4:09
